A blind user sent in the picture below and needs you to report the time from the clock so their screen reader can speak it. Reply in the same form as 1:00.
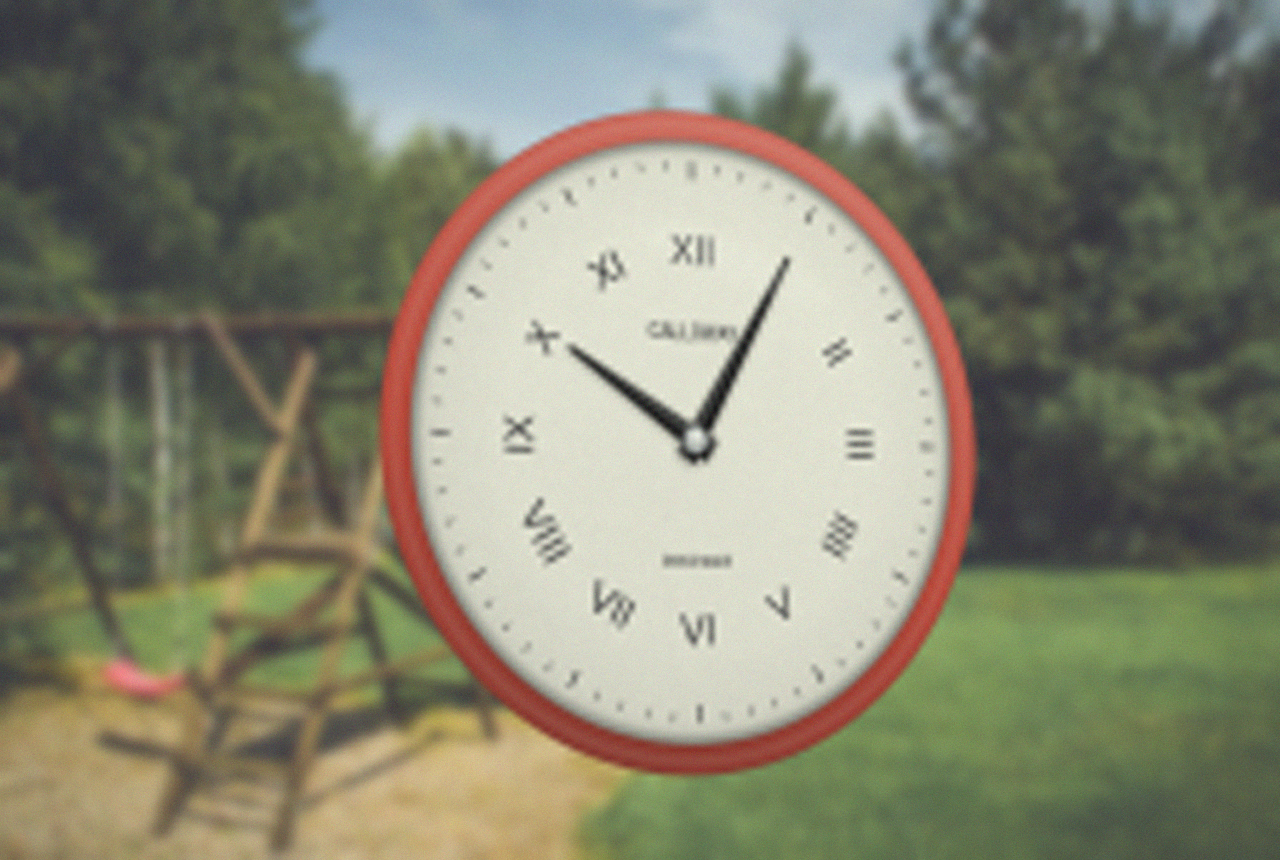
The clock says 10:05
